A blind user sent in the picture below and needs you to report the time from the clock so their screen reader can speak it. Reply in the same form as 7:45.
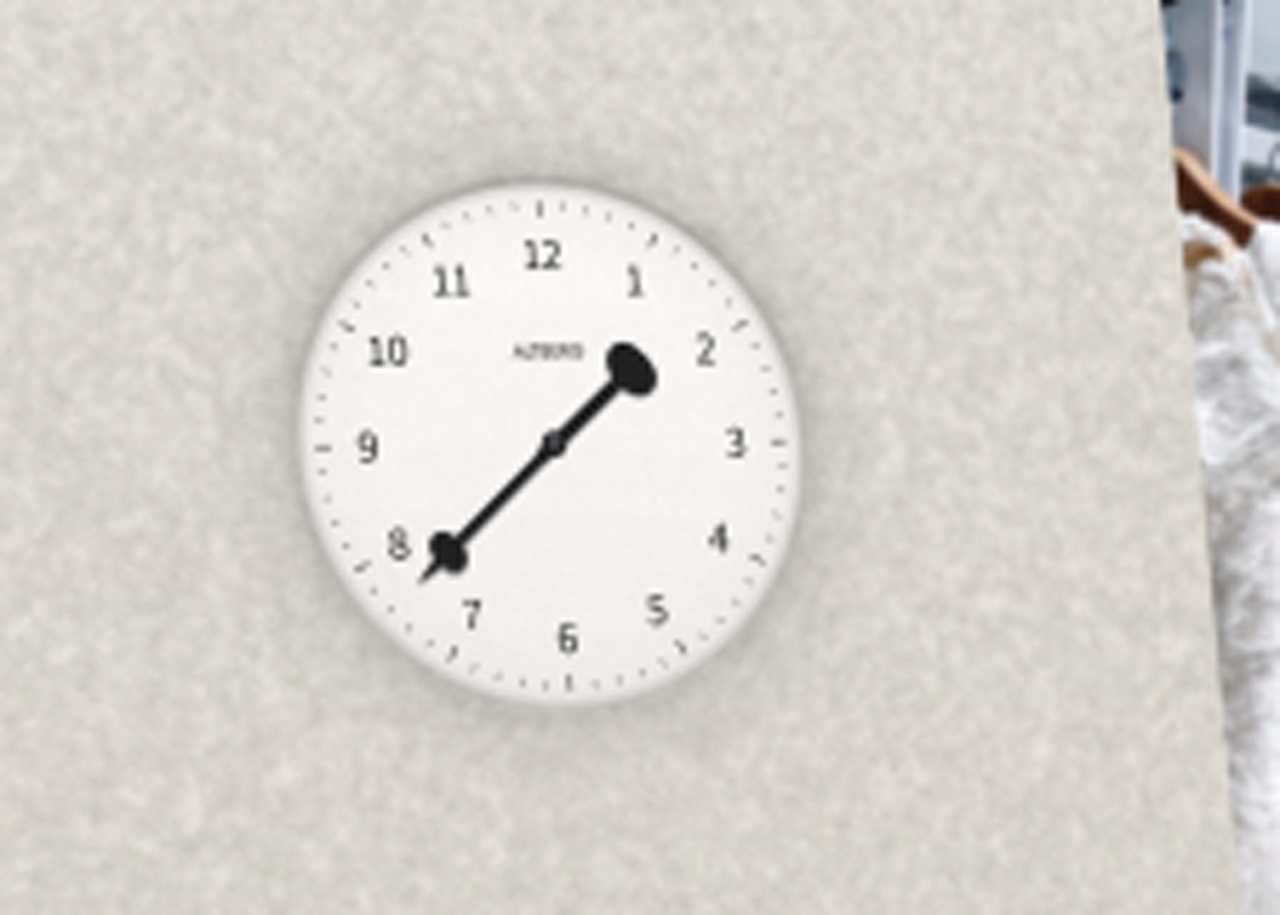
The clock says 1:38
